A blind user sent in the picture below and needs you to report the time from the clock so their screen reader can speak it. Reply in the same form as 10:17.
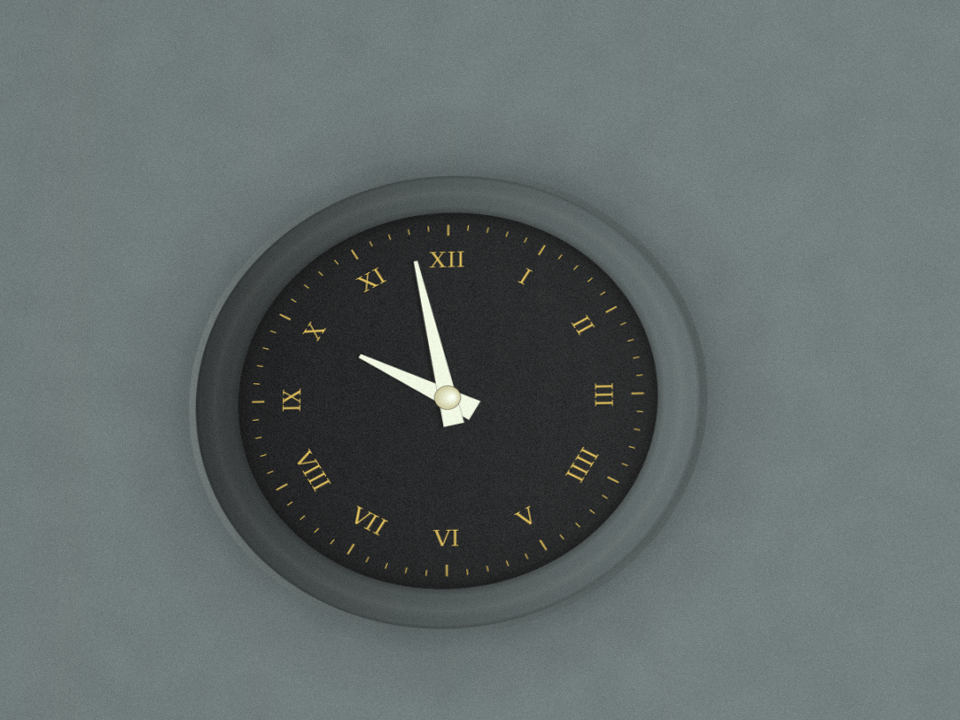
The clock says 9:58
